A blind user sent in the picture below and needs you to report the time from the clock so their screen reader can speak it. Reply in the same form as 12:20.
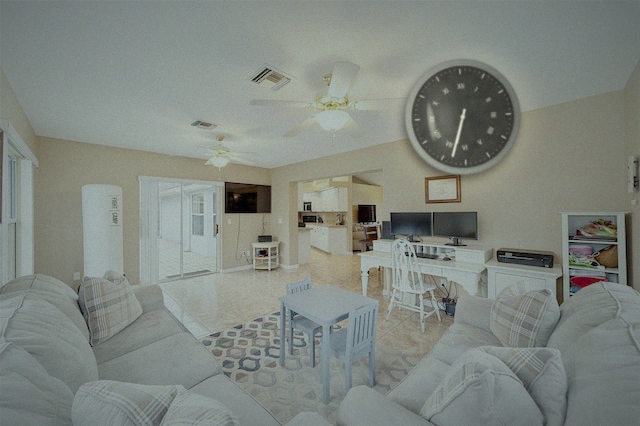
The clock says 6:33
